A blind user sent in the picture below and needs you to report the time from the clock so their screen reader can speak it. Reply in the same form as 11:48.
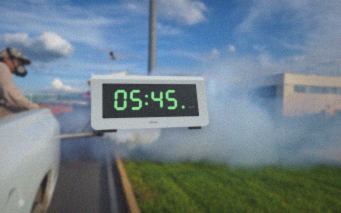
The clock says 5:45
